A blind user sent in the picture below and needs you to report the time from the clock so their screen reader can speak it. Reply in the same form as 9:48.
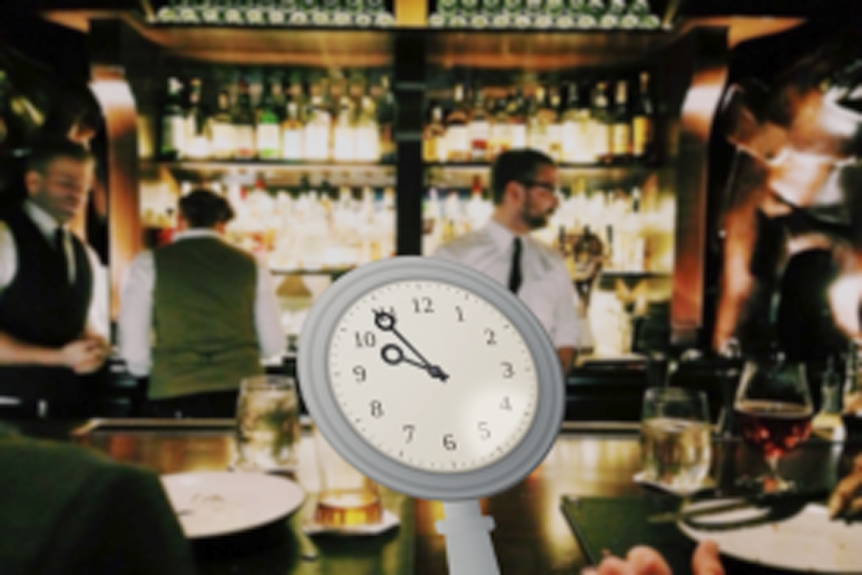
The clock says 9:54
